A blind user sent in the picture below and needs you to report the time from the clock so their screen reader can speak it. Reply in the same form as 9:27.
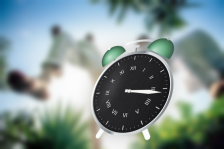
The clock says 3:16
